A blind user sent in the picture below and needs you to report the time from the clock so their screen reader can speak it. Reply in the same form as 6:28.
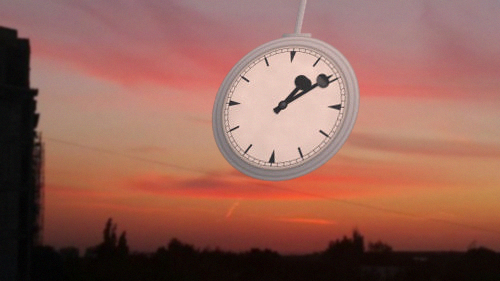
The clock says 1:09
